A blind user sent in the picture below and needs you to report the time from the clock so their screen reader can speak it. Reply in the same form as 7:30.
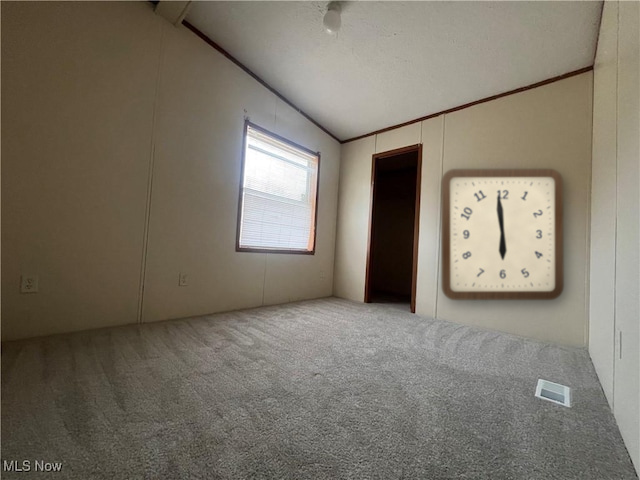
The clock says 5:59
